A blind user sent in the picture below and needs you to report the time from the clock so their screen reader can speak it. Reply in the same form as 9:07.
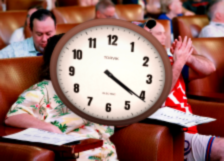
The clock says 4:21
